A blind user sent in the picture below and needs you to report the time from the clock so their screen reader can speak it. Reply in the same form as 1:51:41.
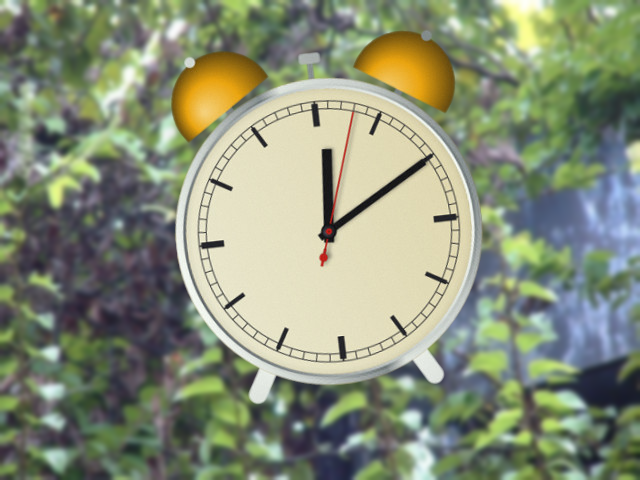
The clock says 12:10:03
